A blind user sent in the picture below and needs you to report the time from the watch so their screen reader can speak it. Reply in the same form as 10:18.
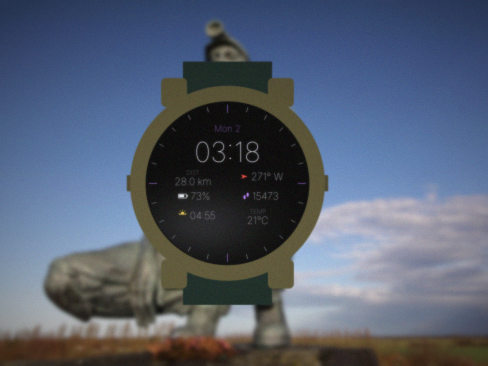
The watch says 3:18
